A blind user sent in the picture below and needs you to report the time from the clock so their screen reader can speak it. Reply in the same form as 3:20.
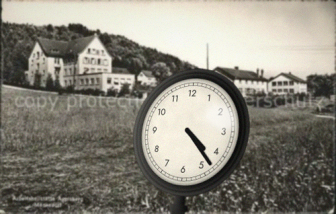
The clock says 4:23
